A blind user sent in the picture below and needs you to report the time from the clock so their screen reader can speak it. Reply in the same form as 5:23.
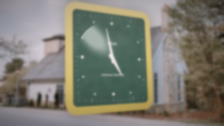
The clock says 4:58
